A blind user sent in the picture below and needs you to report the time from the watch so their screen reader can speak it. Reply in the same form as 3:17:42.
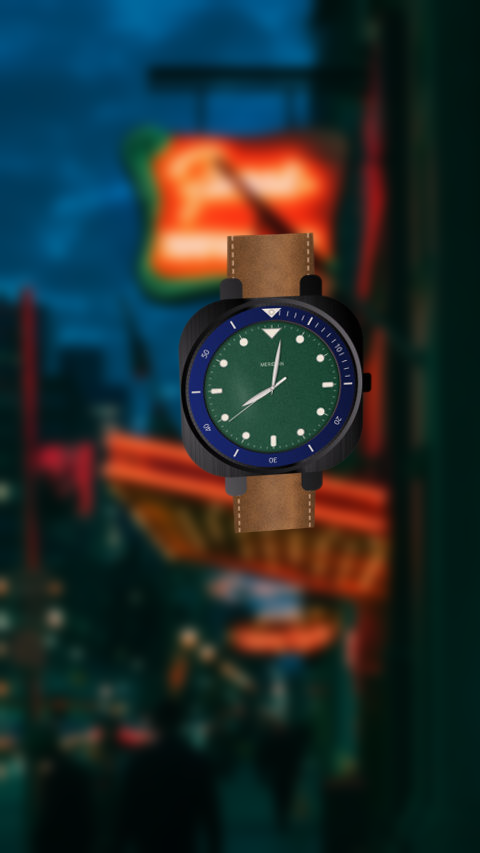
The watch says 8:01:39
